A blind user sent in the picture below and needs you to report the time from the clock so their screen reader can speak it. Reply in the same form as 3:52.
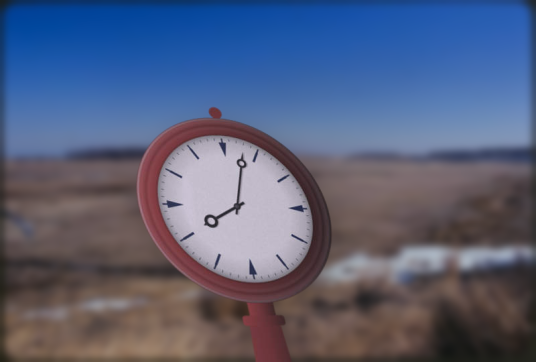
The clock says 8:03
